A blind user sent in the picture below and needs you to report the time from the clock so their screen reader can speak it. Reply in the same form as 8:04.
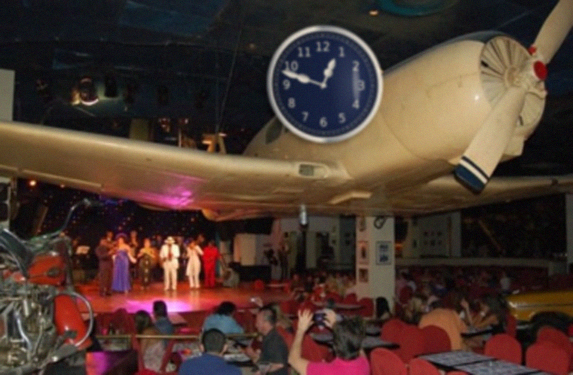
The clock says 12:48
